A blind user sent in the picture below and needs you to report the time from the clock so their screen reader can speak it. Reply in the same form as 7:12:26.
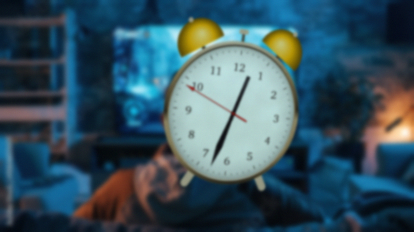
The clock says 12:32:49
